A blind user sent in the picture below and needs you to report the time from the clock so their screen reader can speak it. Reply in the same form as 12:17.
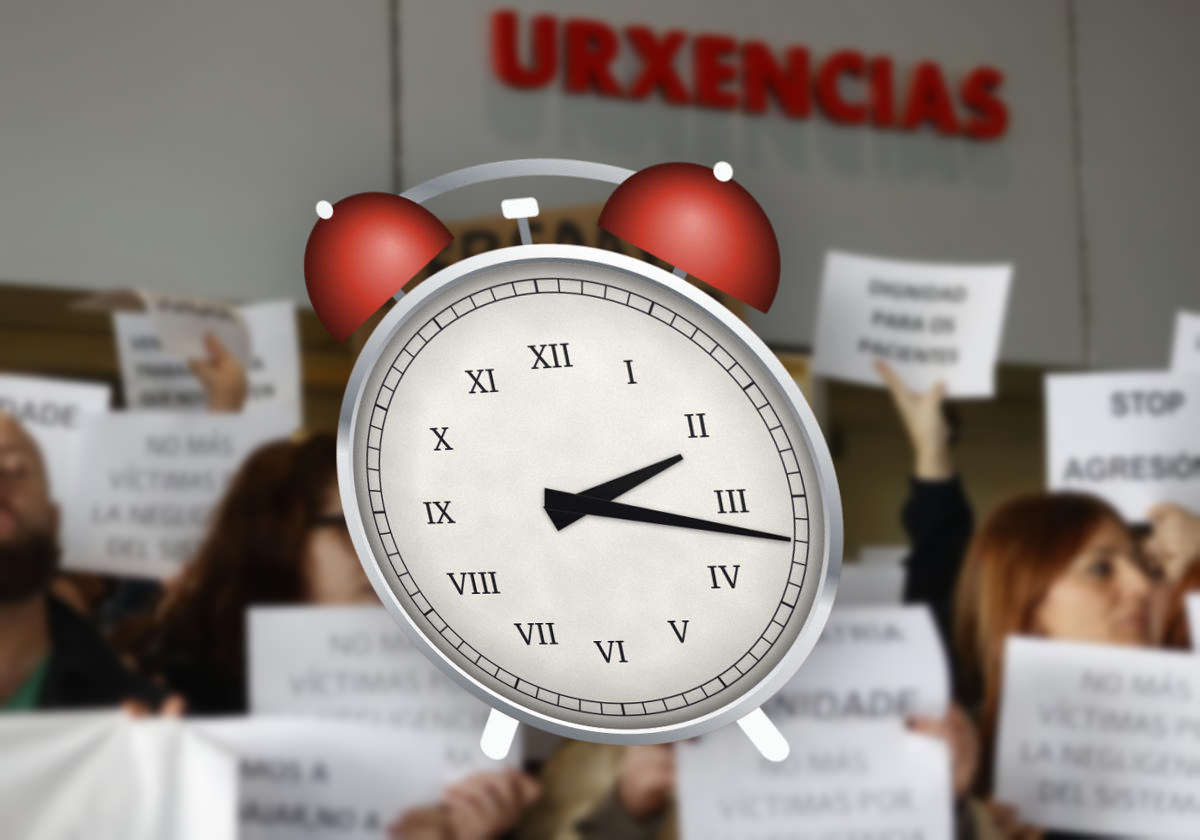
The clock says 2:17
